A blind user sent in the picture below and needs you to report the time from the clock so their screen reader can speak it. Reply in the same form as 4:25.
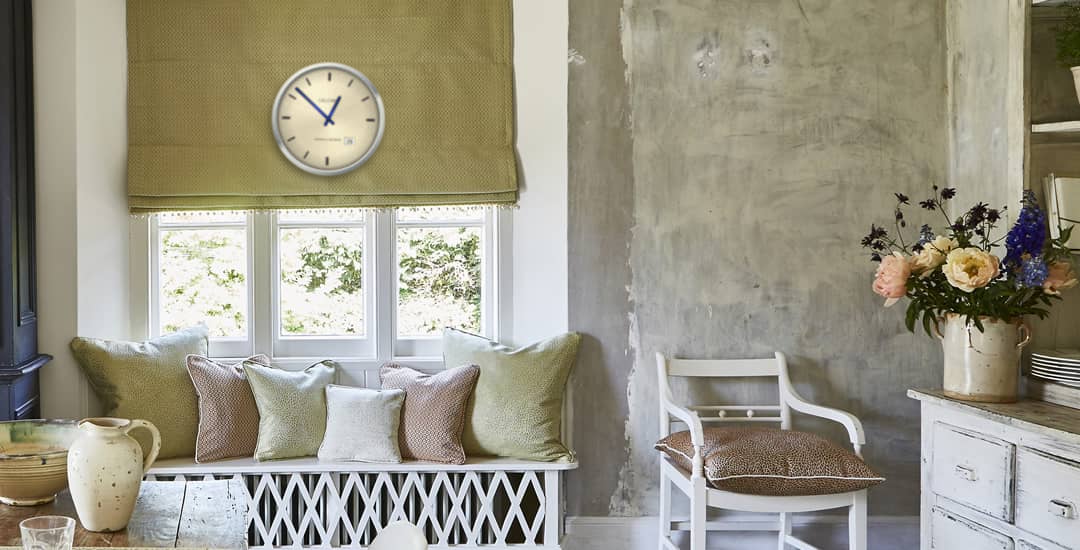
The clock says 12:52
